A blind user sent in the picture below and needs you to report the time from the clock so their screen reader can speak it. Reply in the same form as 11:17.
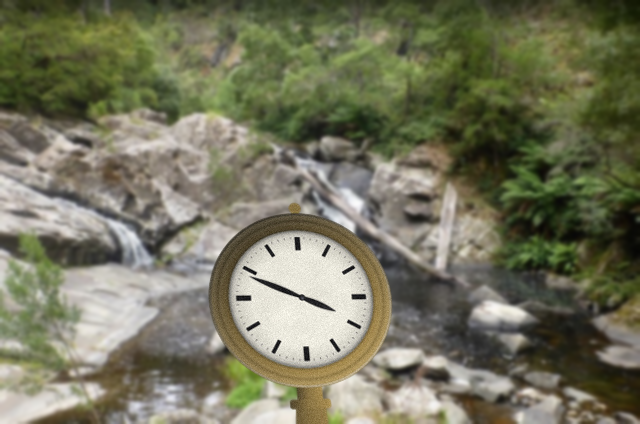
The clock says 3:49
